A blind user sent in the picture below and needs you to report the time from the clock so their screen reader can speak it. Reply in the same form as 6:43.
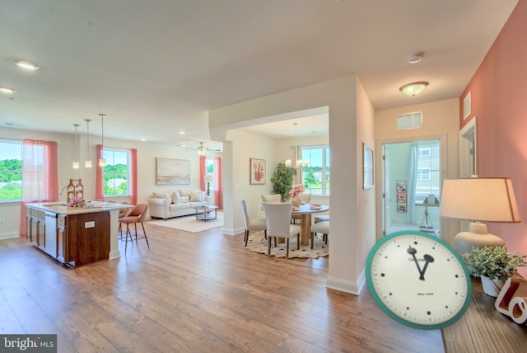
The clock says 12:58
